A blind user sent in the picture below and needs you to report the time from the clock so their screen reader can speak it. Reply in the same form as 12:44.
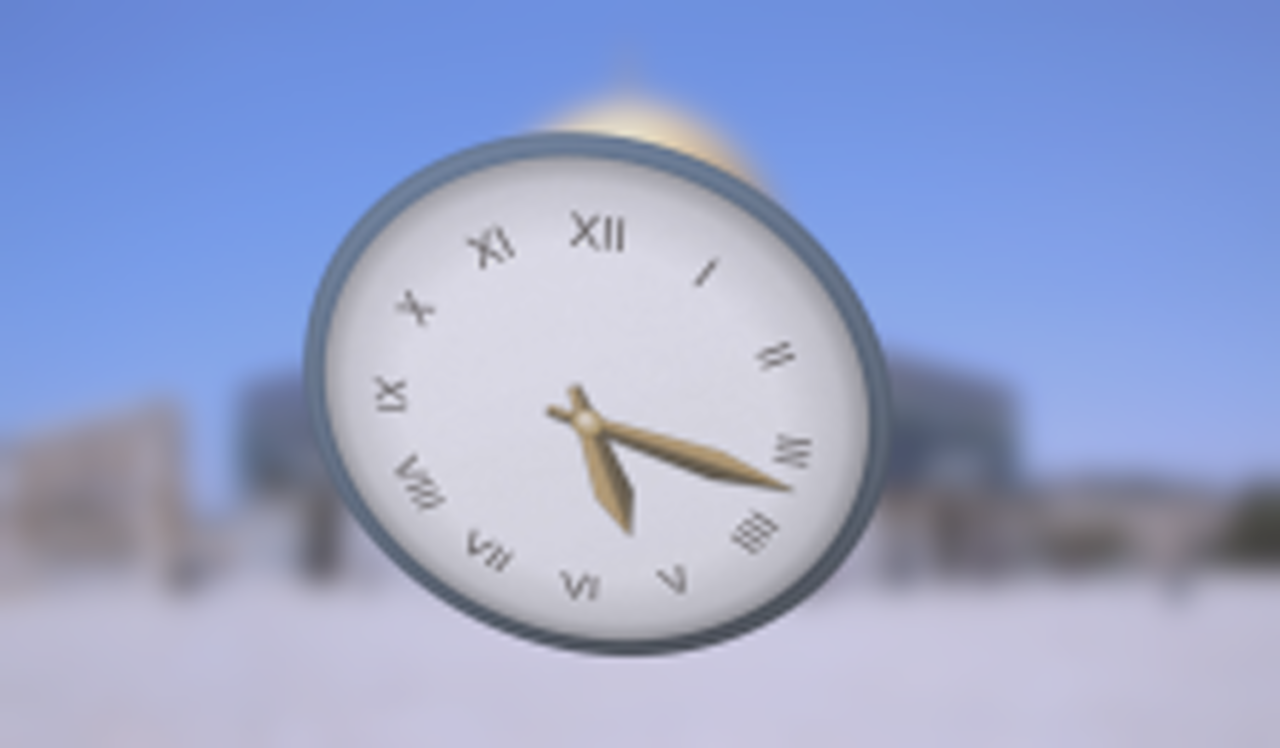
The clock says 5:17
